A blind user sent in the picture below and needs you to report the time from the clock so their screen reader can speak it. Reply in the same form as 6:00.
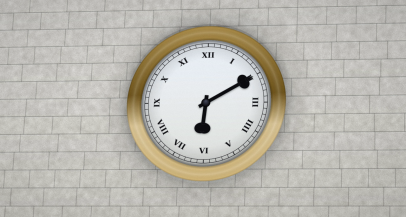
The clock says 6:10
